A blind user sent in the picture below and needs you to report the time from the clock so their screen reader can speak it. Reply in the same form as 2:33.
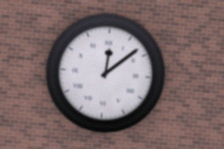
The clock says 12:08
